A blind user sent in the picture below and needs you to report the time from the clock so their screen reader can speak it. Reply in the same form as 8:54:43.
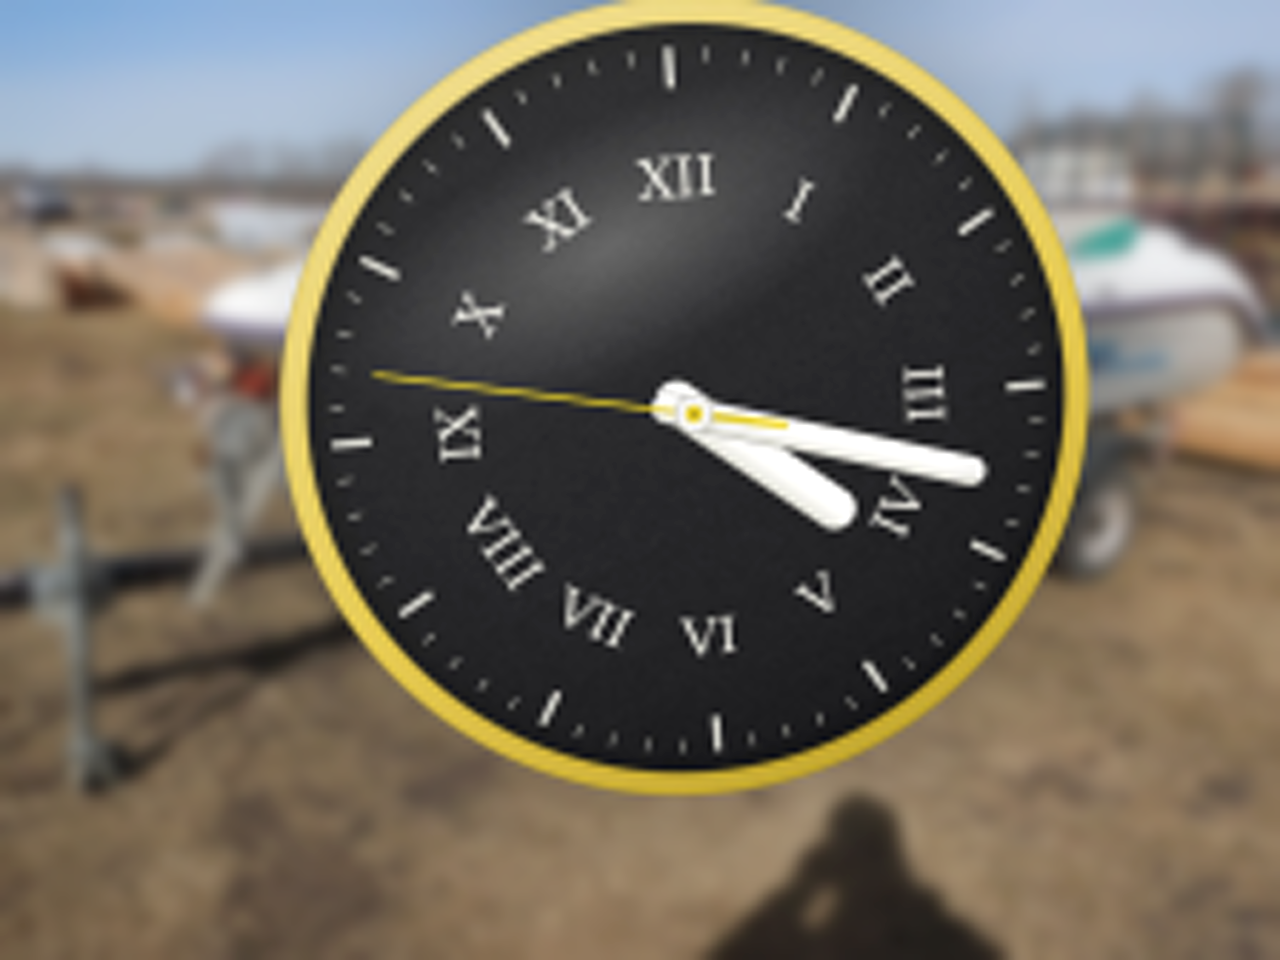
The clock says 4:17:47
